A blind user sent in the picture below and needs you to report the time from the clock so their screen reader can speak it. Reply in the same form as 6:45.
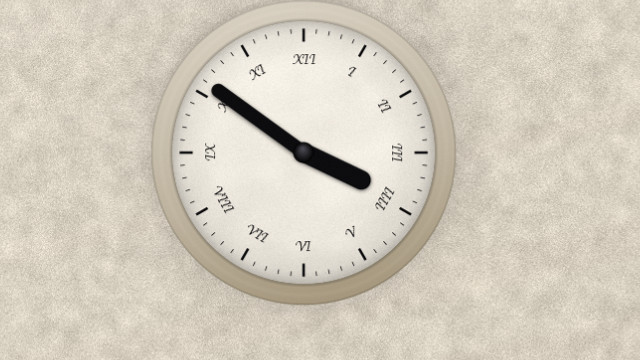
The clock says 3:51
